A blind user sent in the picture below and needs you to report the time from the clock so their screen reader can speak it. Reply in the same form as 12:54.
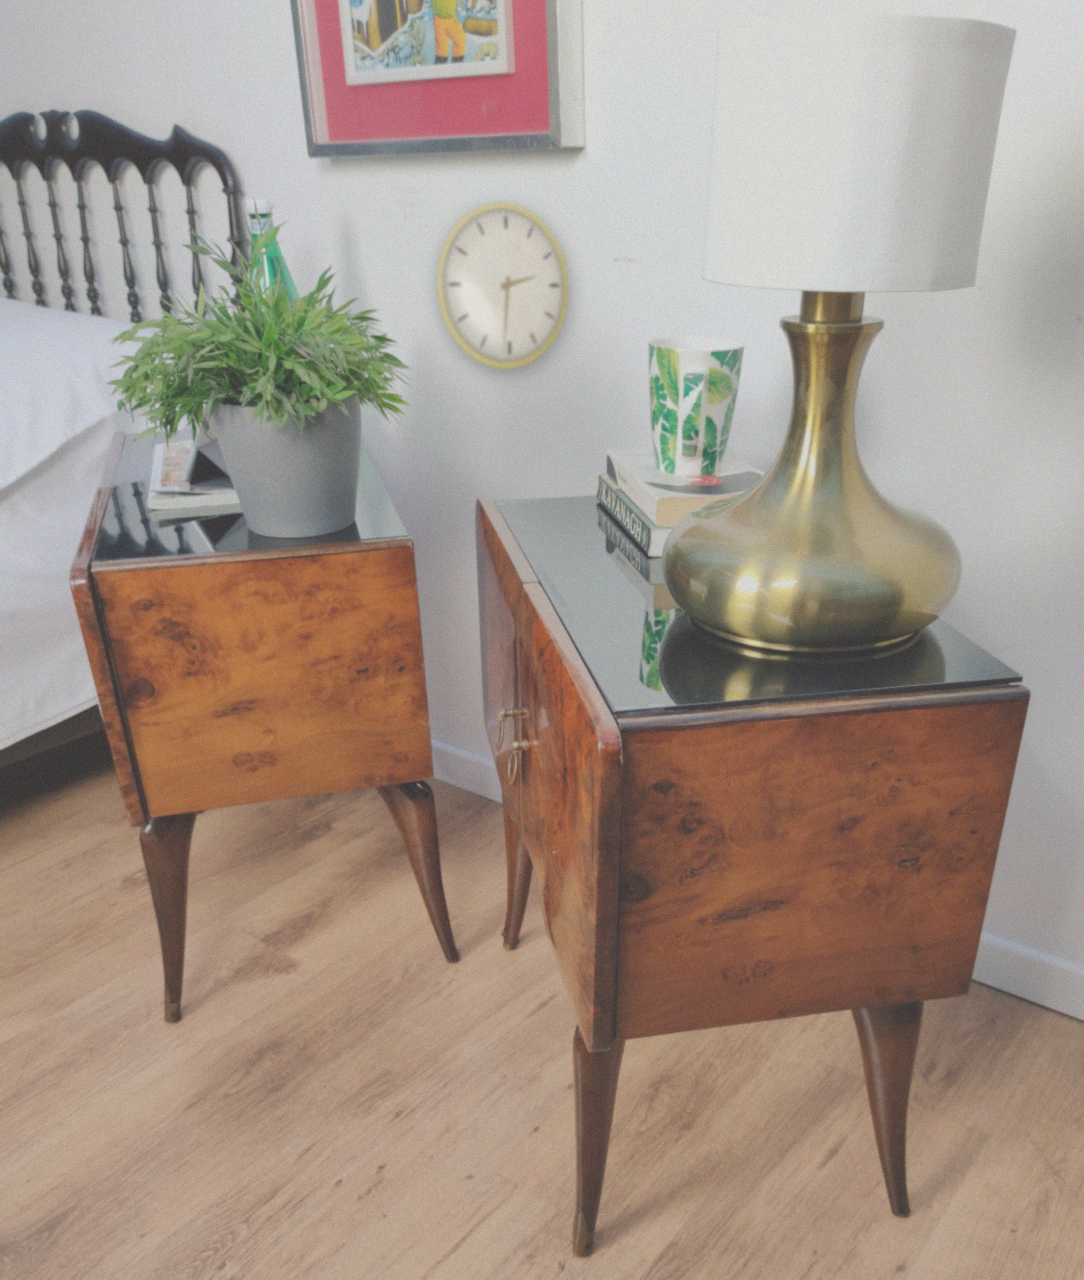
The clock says 2:31
